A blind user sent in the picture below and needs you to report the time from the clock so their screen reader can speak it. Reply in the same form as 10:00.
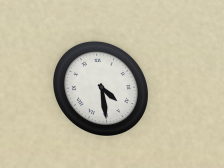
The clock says 4:30
